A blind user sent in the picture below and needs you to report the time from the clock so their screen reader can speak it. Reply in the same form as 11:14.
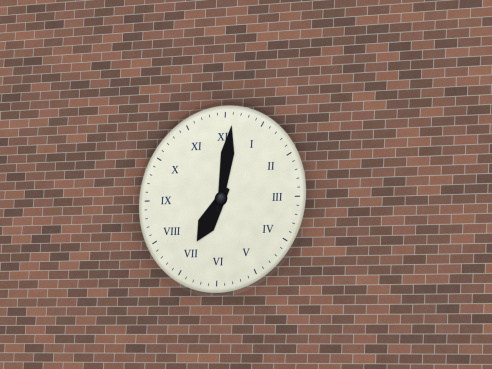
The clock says 7:01
